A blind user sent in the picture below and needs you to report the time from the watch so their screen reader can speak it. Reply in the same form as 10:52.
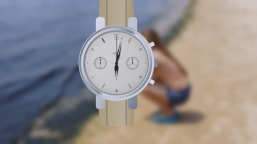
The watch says 6:02
